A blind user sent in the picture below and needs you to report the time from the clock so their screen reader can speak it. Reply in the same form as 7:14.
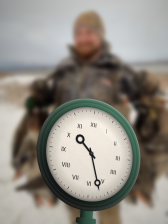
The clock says 10:27
